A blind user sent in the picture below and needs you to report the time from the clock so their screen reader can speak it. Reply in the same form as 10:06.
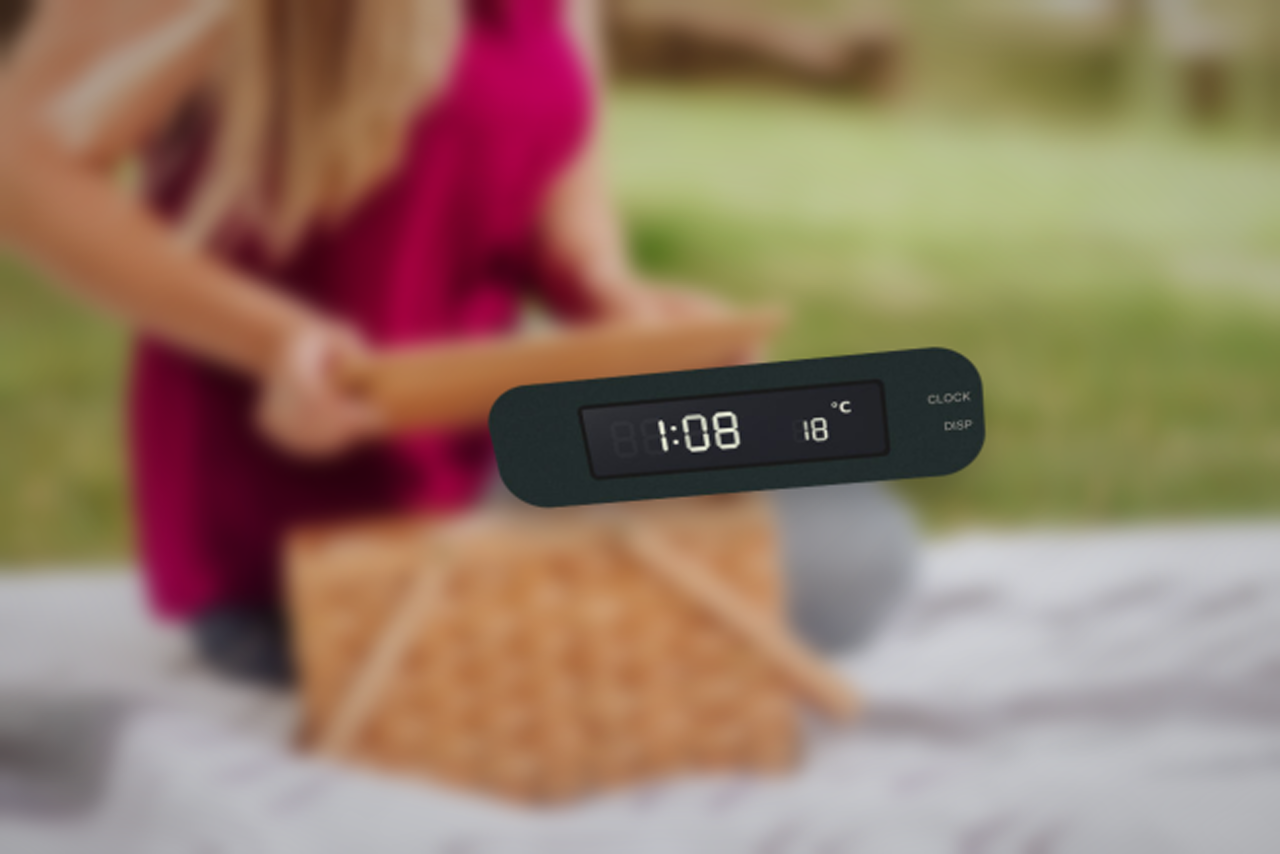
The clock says 1:08
